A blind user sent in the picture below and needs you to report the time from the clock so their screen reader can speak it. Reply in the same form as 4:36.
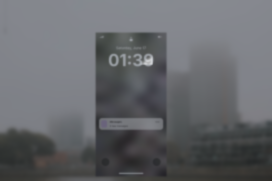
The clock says 1:39
